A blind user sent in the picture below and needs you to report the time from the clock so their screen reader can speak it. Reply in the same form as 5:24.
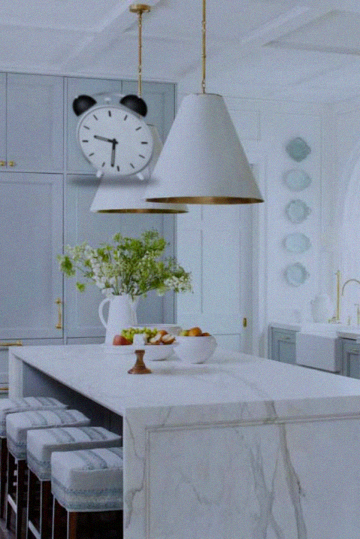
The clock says 9:32
